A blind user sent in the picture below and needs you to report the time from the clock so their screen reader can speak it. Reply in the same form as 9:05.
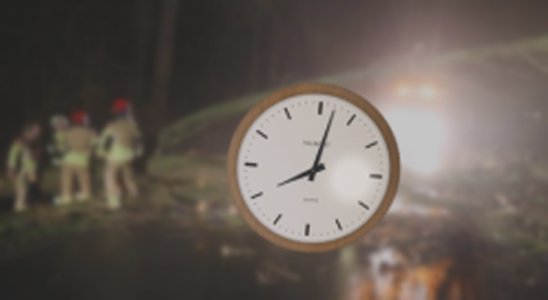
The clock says 8:02
